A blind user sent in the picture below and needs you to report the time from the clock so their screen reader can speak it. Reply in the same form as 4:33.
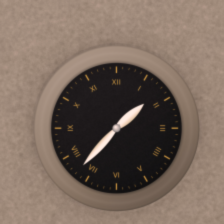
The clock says 1:37
